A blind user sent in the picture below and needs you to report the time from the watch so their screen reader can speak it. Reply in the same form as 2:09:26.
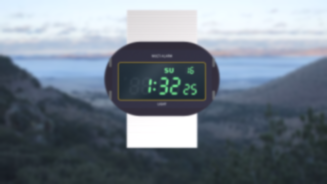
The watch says 1:32:25
